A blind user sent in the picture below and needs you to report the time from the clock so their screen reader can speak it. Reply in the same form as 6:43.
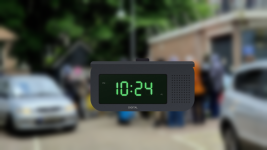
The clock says 10:24
